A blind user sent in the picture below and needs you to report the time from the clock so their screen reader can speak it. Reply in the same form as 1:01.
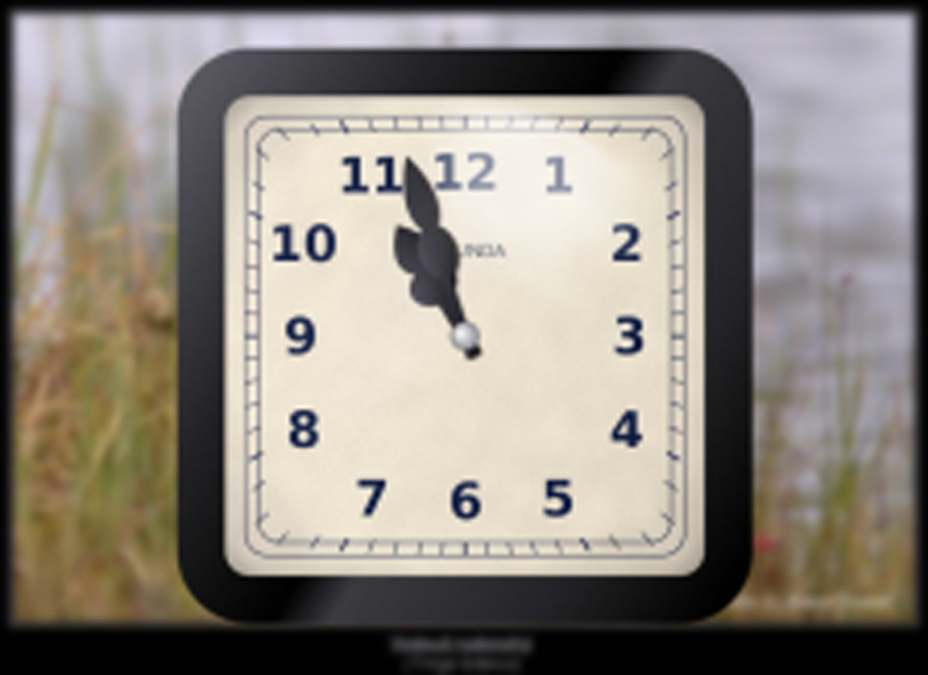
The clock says 10:57
